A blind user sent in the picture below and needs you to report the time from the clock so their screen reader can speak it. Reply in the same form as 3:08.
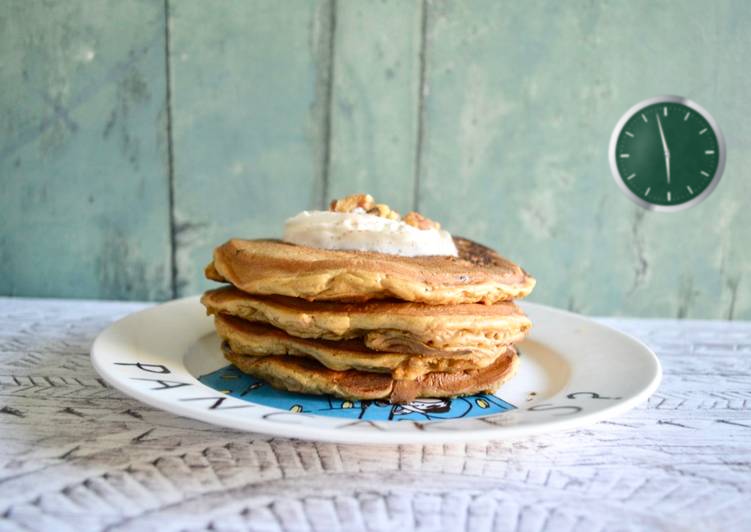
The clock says 5:58
